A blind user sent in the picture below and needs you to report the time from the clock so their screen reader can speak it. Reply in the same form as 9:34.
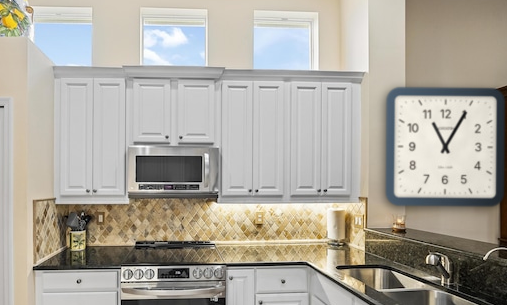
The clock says 11:05
